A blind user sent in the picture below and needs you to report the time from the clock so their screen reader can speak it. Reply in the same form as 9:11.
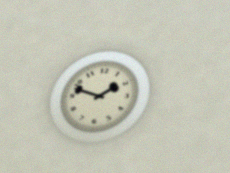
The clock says 1:48
